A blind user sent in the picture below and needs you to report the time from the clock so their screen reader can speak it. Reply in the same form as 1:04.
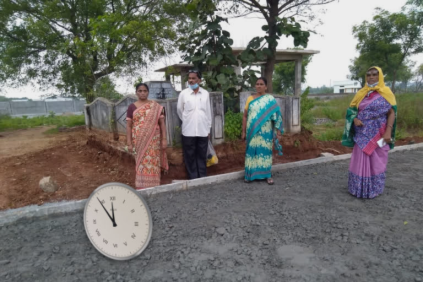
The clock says 11:54
